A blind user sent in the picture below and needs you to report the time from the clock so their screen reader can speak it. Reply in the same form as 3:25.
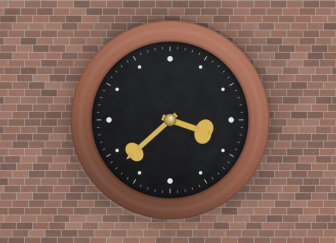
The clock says 3:38
